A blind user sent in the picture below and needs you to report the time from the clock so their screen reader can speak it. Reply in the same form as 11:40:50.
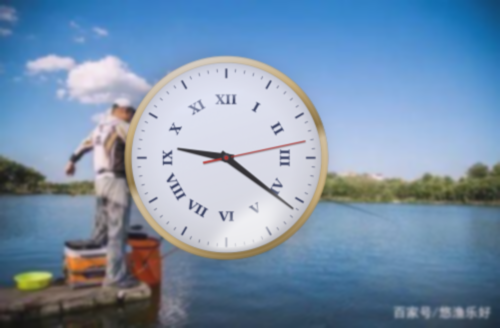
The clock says 9:21:13
